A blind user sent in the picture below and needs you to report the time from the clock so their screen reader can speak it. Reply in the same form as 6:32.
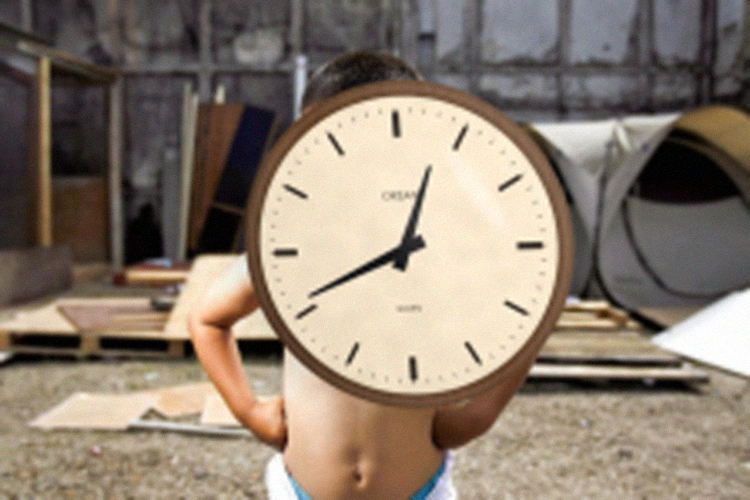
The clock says 12:41
